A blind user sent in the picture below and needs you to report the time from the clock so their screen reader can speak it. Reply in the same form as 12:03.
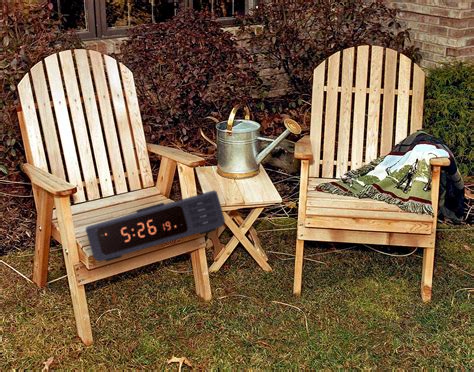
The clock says 5:26
